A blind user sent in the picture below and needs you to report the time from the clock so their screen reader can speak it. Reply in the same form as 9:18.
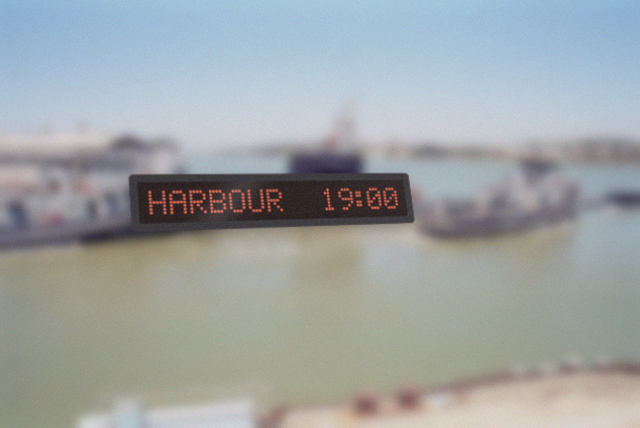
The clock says 19:00
